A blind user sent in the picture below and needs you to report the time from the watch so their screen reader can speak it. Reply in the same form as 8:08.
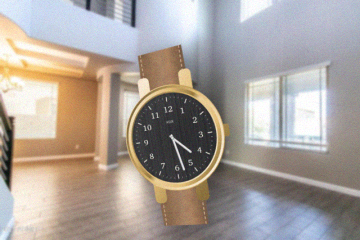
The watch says 4:28
